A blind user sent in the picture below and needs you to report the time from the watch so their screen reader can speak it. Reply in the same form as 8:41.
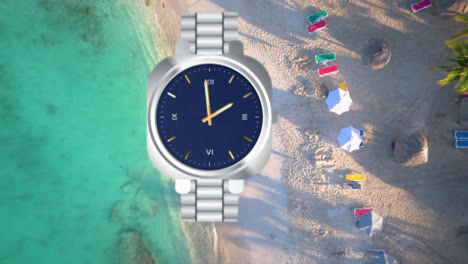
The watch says 1:59
